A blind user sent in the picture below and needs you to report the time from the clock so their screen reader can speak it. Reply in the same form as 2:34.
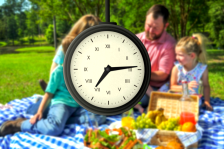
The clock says 7:14
